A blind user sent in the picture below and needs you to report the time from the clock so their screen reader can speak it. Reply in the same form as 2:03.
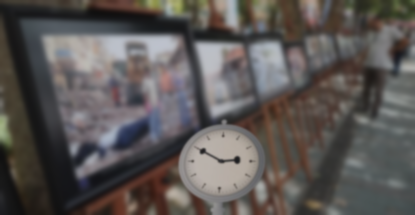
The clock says 2:50
